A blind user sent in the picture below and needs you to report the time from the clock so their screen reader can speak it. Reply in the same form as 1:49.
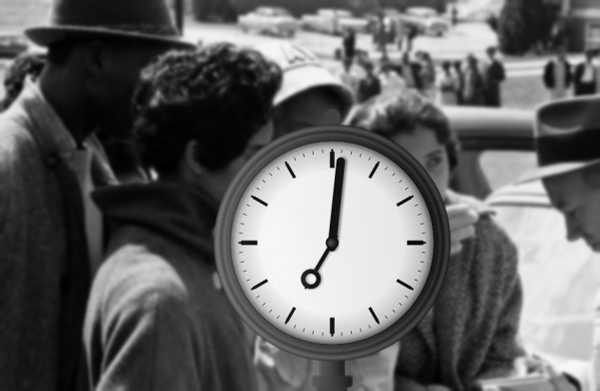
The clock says 7:01
